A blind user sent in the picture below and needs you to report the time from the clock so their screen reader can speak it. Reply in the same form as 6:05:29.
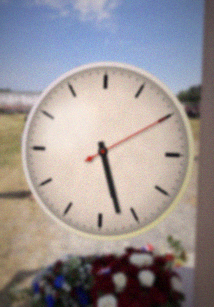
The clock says 5:27:10
